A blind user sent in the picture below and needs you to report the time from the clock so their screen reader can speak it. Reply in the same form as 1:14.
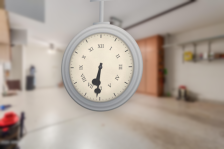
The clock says 6:31
